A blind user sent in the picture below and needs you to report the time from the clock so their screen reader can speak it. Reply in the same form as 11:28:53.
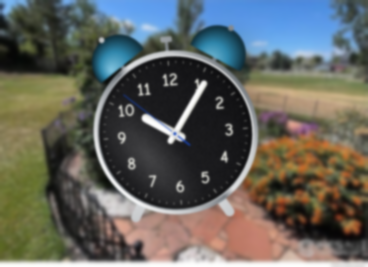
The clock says 10:05:52
